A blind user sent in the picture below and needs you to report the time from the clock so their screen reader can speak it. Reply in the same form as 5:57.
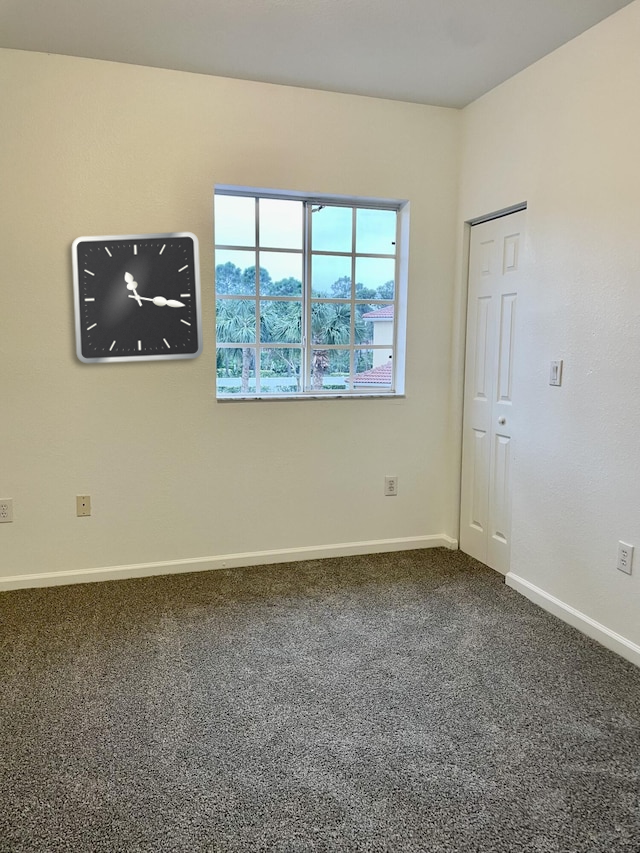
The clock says 11:17
